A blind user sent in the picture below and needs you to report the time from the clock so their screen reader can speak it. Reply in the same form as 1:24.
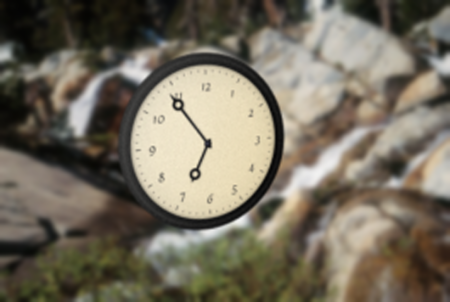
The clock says 6:54
